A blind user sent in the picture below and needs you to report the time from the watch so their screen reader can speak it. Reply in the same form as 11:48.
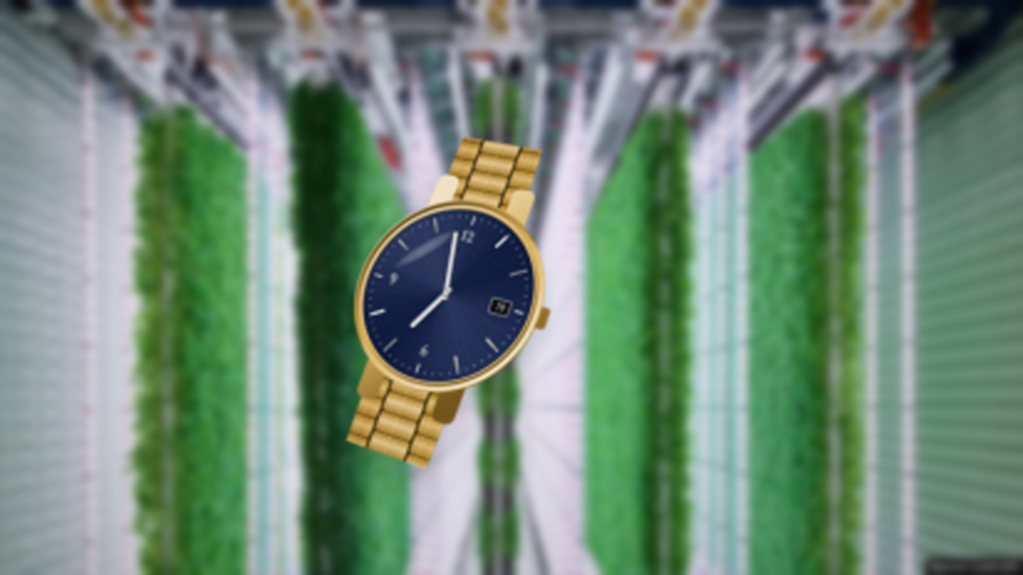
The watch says 6:58
